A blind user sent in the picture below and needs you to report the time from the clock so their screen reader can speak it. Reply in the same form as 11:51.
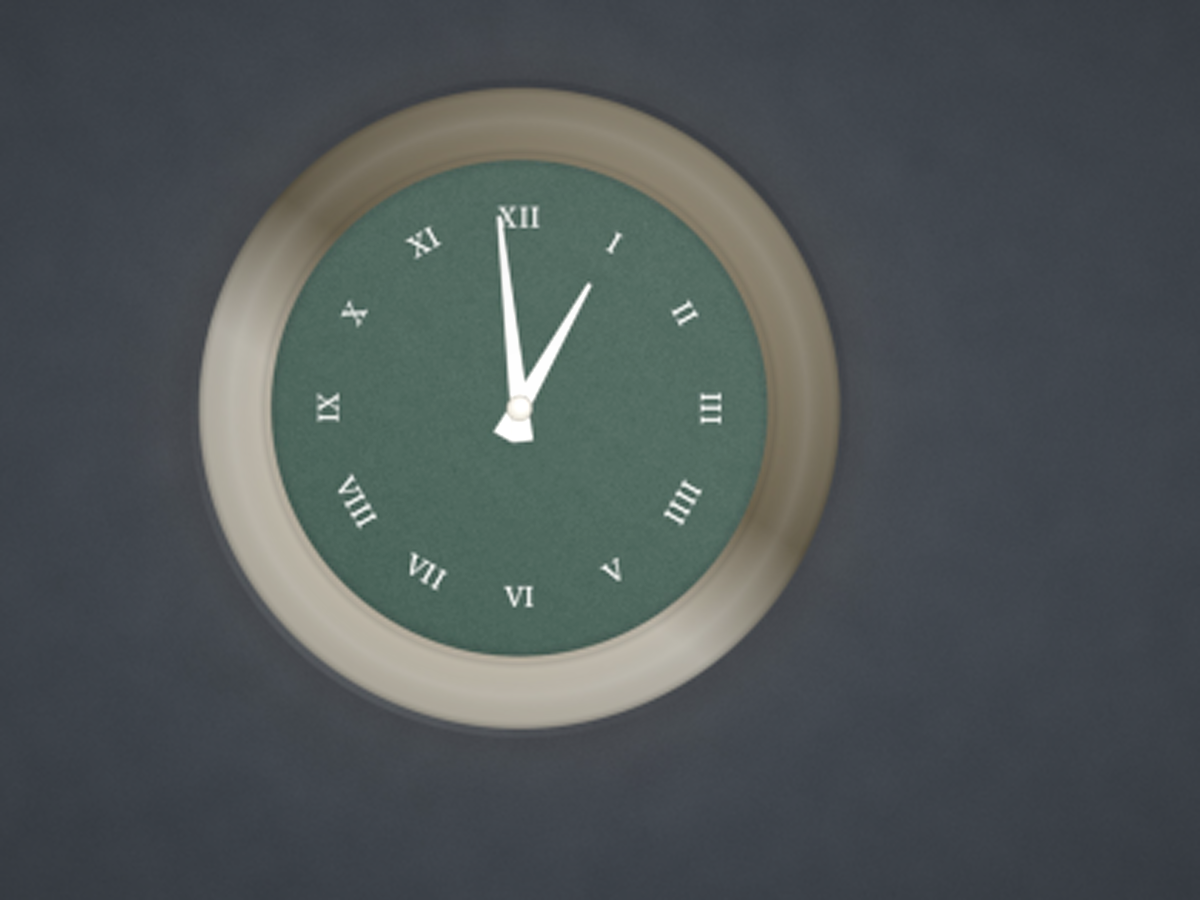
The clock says 12:59
